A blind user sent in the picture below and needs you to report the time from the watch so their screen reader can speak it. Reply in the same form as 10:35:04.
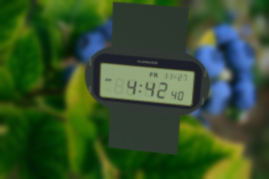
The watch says 4:42:40
